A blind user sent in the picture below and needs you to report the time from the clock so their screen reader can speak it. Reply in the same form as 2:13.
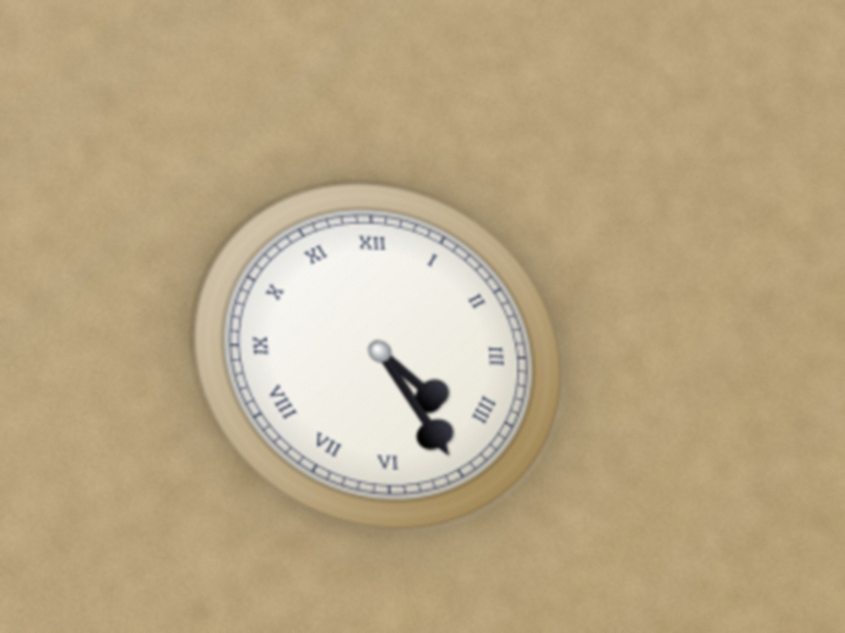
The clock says 4:25
